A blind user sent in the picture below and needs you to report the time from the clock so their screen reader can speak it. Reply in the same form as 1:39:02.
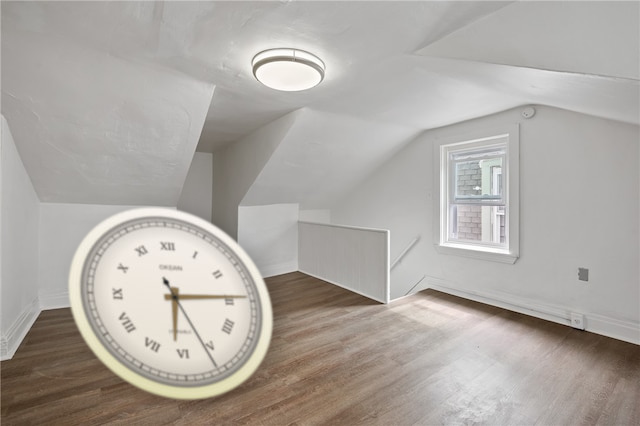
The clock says 6:14:26
